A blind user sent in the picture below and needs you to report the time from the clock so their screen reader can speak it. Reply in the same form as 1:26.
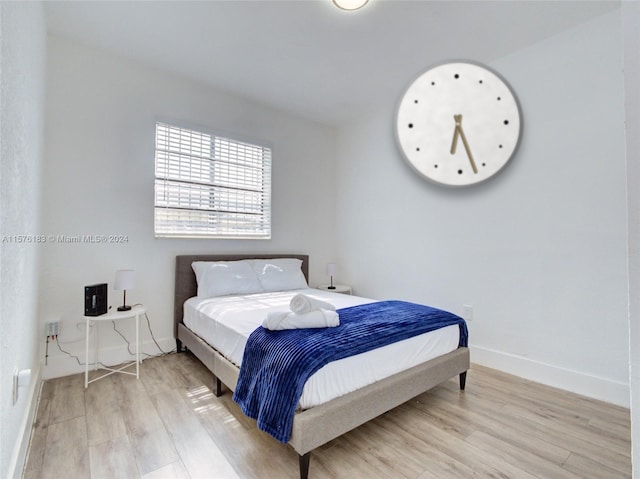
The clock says 6:27
